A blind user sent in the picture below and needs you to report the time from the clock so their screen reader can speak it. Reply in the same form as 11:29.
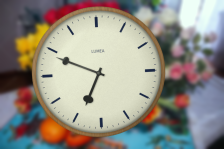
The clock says 6:49
